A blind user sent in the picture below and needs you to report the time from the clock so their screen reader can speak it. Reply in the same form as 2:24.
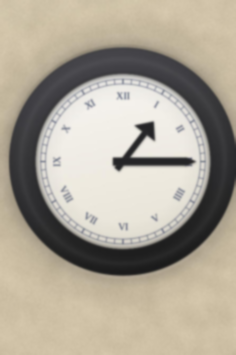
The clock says 1:15
